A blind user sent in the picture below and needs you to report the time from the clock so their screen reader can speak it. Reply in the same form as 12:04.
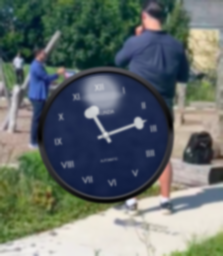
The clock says 11:13
